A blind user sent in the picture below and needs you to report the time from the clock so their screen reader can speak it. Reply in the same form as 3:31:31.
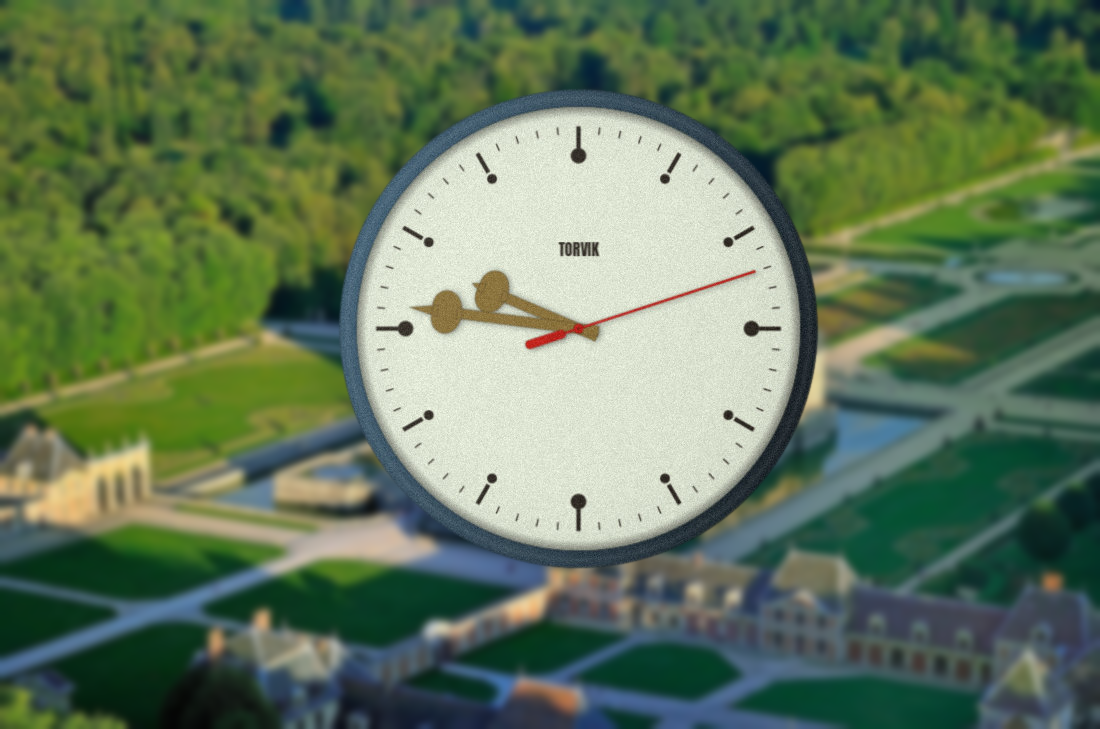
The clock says 9:46:12
